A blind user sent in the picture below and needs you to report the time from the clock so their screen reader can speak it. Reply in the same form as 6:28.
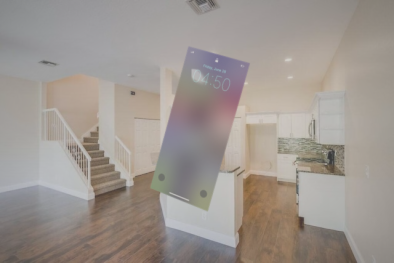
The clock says 4:50
